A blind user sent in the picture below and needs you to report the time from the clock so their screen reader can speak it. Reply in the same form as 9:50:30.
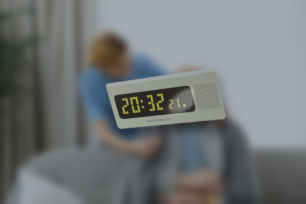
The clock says 20:32:21
